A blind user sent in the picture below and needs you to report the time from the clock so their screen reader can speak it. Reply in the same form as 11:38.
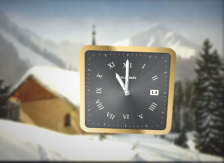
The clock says 11:00
